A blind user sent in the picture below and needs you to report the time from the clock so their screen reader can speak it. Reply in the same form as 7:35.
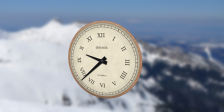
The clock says 9:38
